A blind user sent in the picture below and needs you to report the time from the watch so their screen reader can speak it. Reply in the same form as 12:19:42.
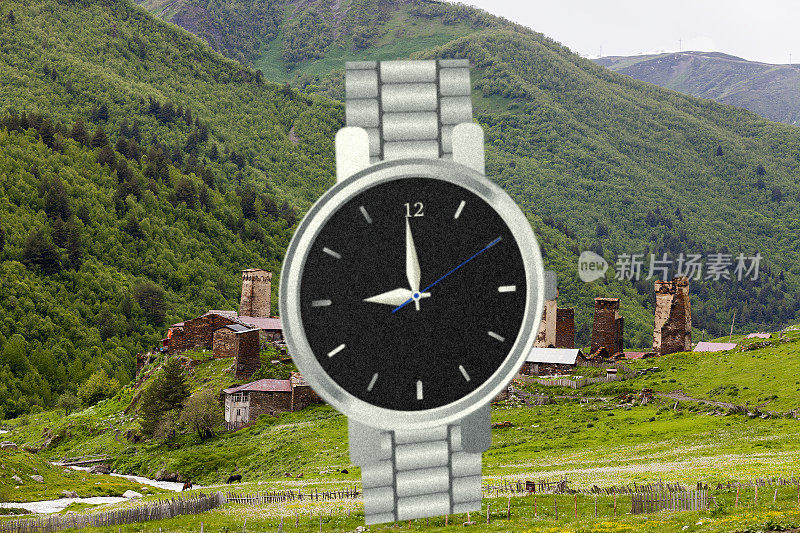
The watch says 8:59:10
